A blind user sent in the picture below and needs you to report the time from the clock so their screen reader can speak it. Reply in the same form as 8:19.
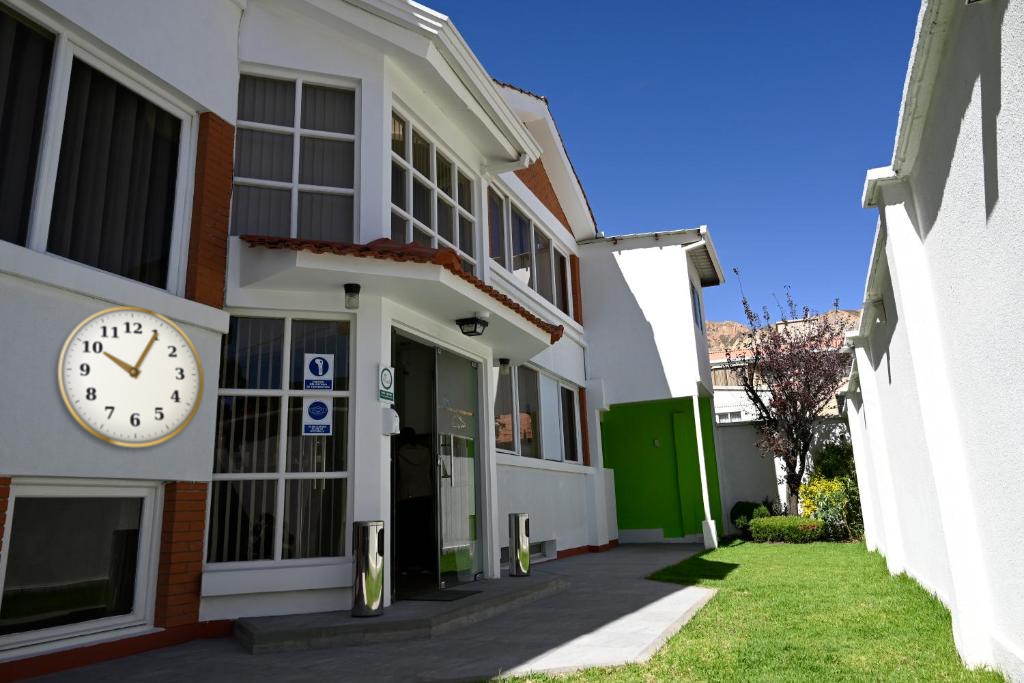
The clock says 10:05
